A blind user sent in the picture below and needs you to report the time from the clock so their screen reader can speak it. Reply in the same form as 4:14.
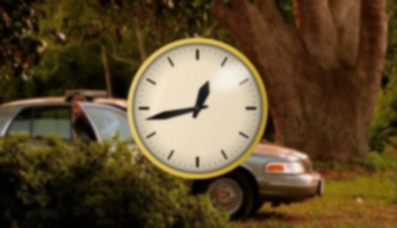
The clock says 12:43
